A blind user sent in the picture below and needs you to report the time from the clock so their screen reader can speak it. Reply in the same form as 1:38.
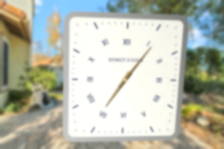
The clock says 7:06
